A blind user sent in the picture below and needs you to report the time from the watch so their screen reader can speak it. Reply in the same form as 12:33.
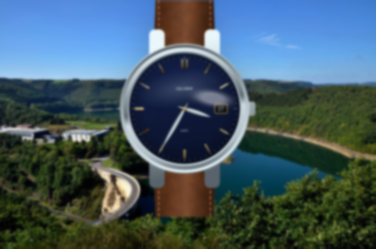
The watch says 3:35
